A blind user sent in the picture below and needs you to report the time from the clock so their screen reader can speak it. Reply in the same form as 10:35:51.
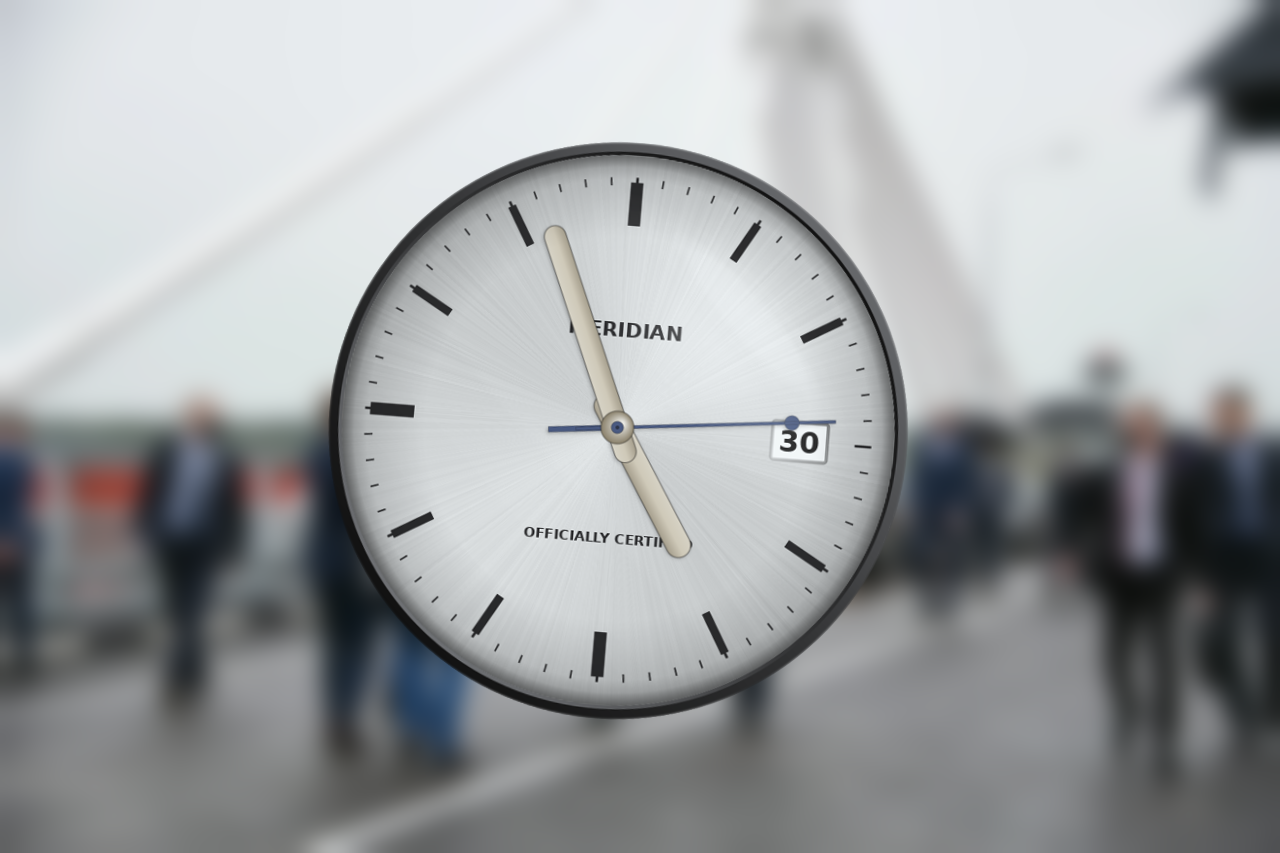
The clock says 4:56:14
